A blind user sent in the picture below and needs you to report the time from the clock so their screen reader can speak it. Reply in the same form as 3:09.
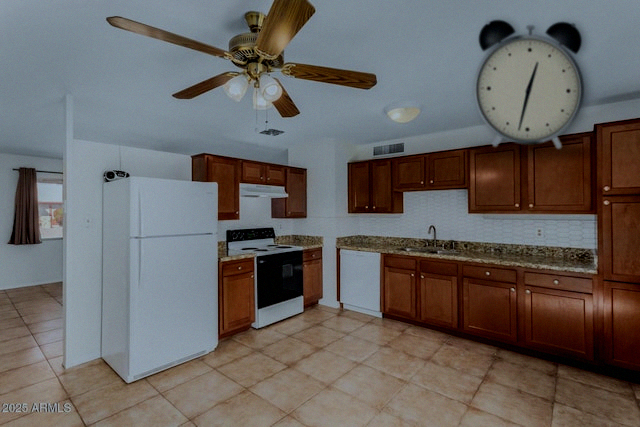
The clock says 12:32
